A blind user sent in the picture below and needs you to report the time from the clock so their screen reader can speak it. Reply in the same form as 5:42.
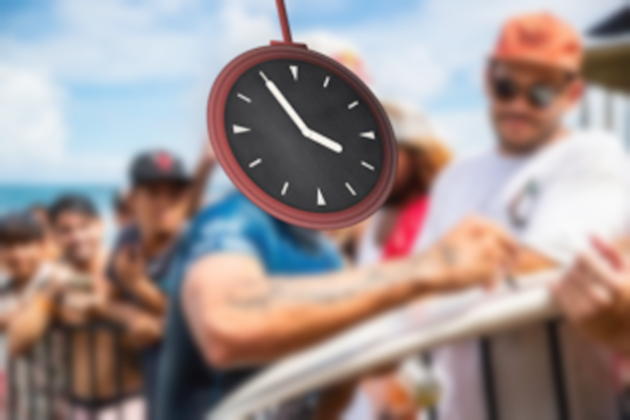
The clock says 3:55
